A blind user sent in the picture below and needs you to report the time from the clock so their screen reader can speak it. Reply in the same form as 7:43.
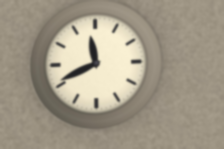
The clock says 11:41
